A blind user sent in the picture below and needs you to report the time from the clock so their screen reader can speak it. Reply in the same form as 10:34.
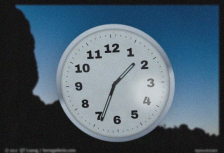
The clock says 1:34
